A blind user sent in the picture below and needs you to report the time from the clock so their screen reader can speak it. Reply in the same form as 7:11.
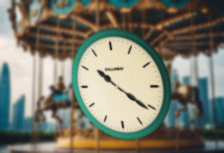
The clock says 10:21
